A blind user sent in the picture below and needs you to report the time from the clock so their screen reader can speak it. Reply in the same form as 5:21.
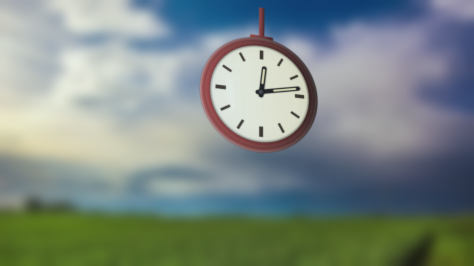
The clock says 12:13
